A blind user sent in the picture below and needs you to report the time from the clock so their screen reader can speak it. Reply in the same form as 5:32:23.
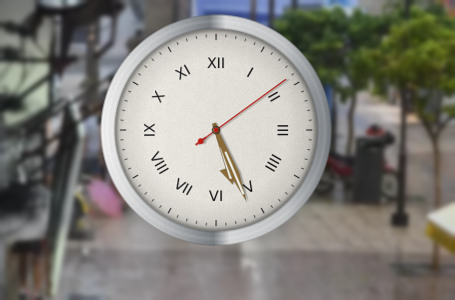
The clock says 5:26:09
